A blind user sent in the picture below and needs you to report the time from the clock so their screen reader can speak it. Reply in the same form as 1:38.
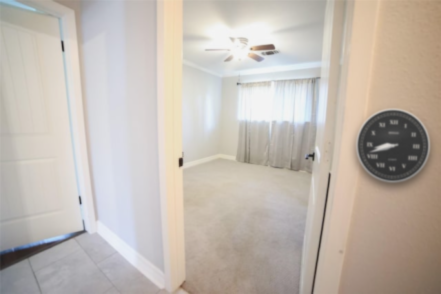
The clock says 8:42
